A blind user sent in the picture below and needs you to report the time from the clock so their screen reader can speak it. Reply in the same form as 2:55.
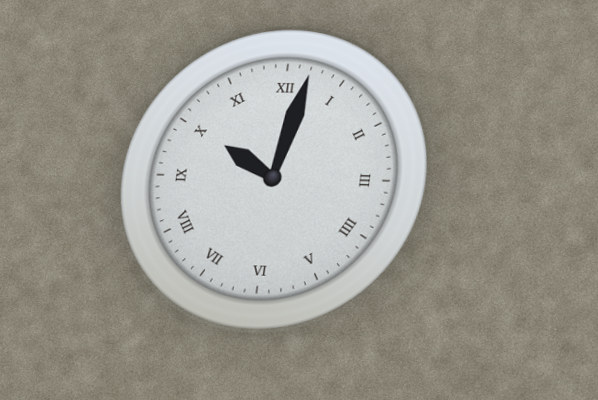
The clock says 10:02
